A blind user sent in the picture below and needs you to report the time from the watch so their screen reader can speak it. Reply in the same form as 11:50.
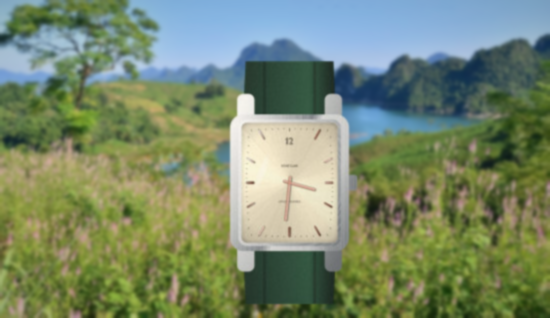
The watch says 3:31
